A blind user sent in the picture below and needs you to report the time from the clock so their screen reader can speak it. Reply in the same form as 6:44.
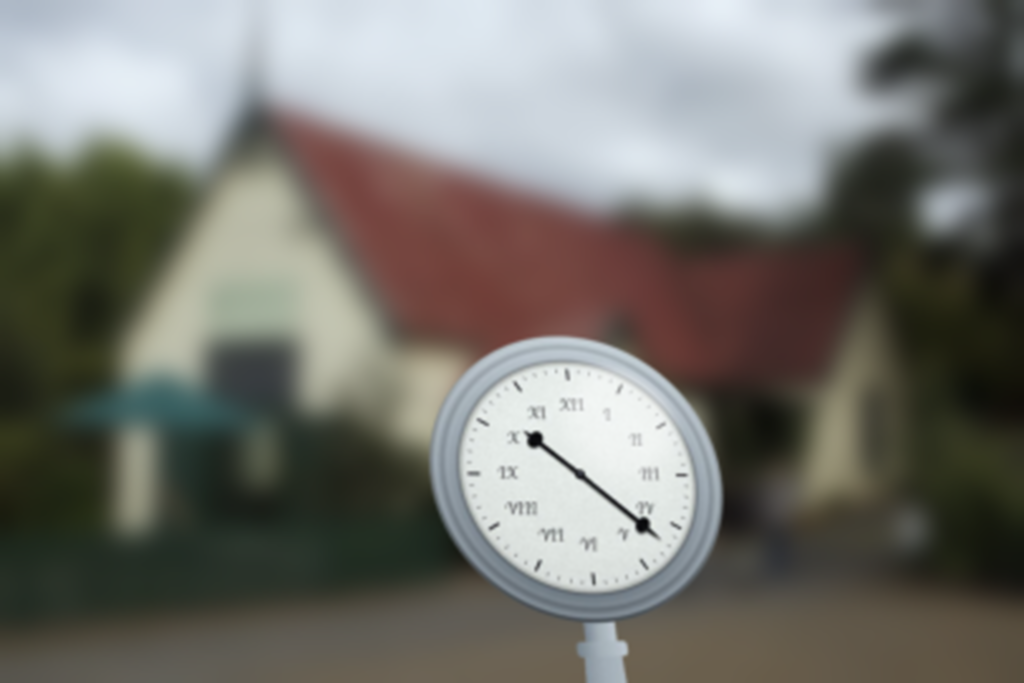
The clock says 10:22
